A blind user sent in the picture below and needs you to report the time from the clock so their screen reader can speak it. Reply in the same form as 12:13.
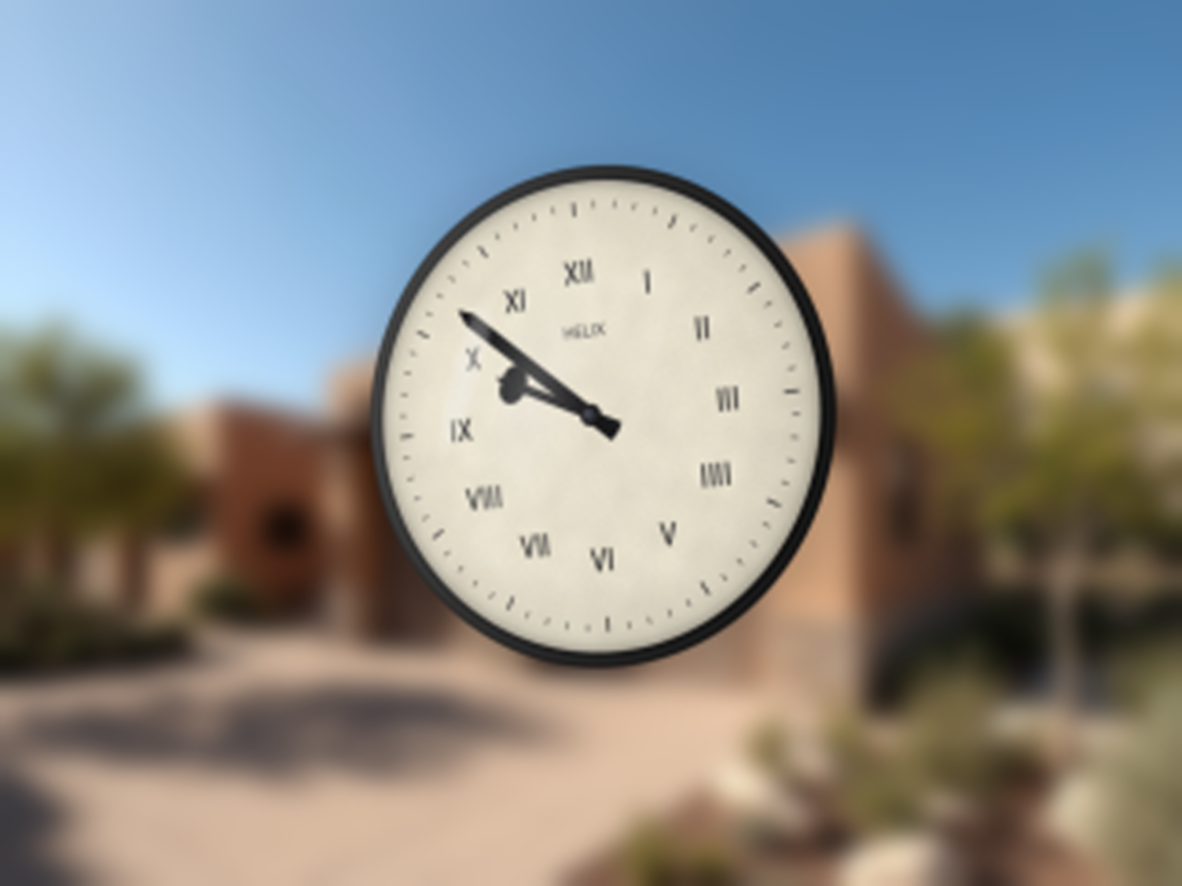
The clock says 9:52
